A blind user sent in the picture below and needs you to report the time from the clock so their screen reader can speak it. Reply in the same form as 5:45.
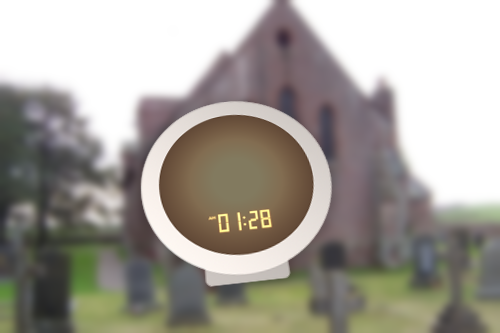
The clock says 1:28
